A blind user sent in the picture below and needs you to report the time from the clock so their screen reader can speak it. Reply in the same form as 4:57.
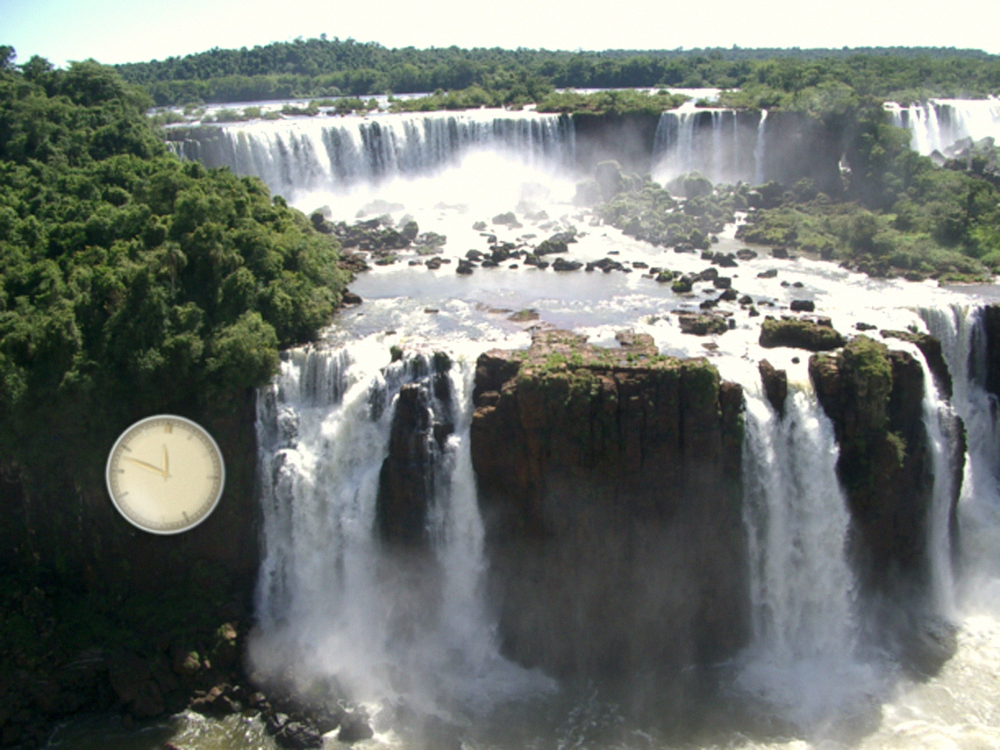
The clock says 11:48
